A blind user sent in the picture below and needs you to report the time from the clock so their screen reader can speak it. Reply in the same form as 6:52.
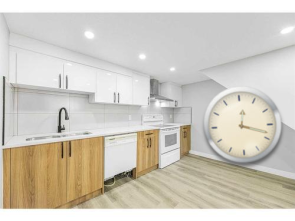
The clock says 12:18
